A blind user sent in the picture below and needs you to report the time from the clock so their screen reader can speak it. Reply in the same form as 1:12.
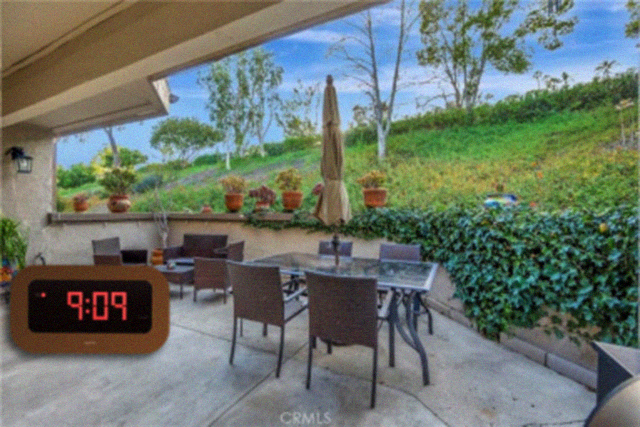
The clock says 9:09
